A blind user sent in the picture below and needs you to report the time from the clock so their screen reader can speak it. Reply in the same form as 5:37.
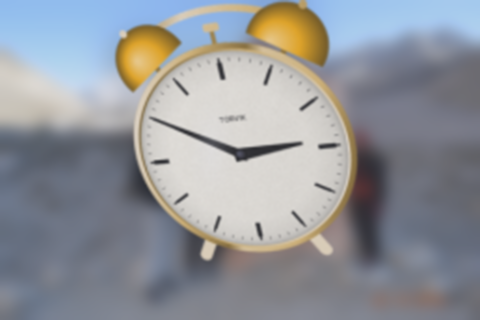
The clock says 2:50
